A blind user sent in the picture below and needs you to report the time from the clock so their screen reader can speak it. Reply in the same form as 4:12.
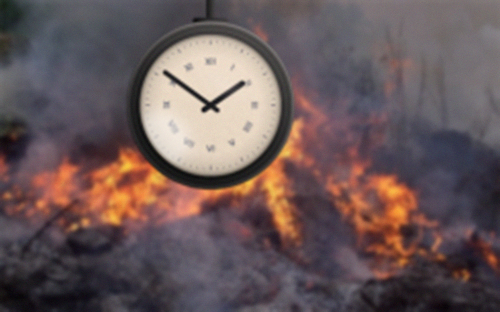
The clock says 1:51
